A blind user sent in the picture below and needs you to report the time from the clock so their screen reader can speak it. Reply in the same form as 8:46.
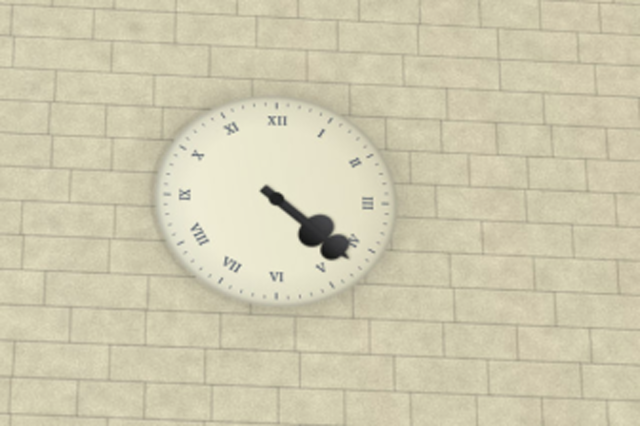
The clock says 4:22
